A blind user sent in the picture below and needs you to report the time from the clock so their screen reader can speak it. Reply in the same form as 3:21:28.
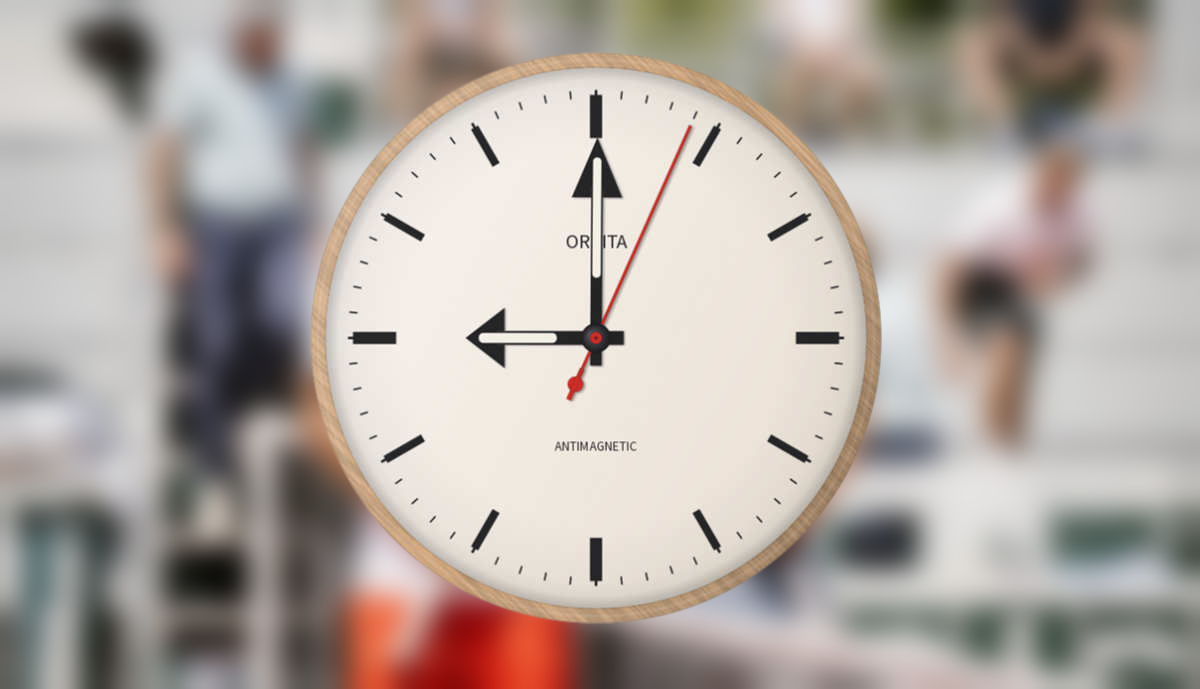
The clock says 9:00:04
